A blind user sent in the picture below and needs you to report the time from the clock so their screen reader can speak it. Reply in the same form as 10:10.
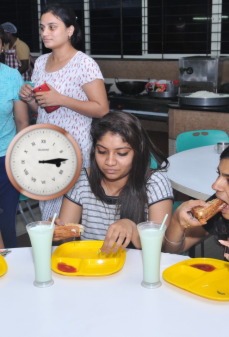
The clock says 3:14
